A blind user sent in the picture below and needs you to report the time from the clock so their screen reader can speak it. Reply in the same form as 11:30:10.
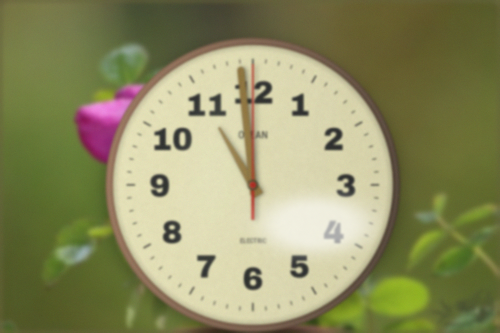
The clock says 10:59:00
